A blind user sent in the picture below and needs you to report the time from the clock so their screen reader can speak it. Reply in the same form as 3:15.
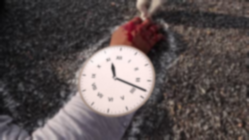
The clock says 11:18
